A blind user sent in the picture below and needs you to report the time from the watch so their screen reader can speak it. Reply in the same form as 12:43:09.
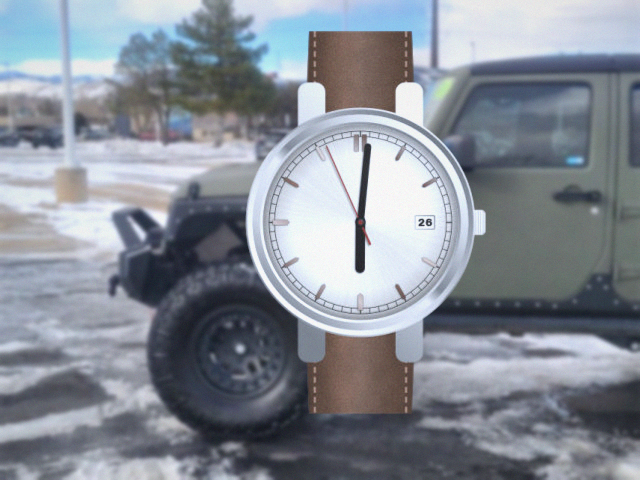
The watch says 6:00:56
